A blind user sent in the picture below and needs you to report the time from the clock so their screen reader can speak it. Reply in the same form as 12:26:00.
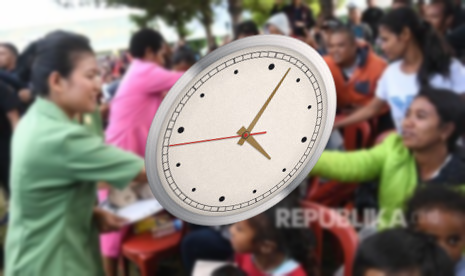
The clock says 4:02:43
